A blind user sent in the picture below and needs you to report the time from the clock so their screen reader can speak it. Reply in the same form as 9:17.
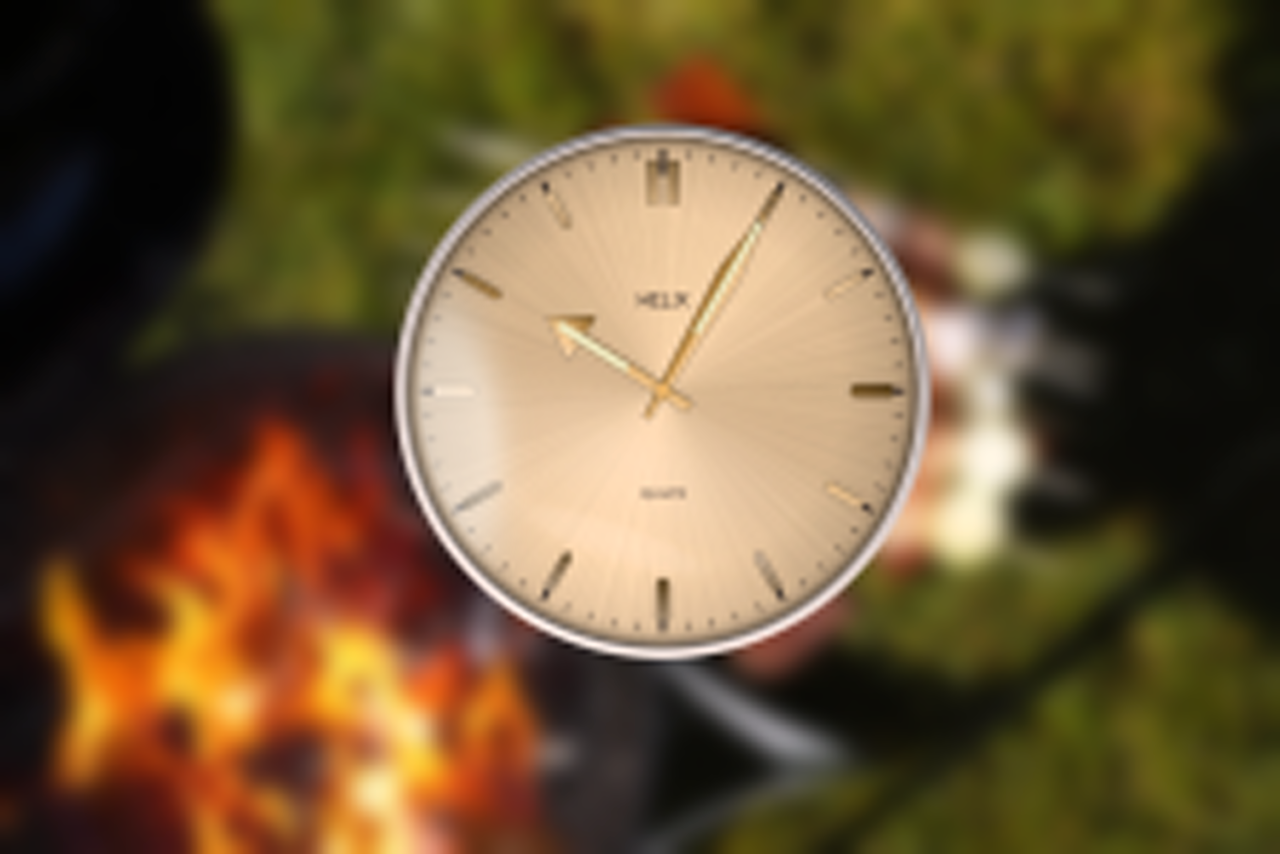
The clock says 10:05
